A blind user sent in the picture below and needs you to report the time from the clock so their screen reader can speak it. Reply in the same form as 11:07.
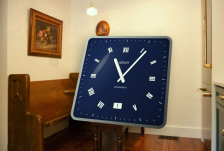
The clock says 11:06
